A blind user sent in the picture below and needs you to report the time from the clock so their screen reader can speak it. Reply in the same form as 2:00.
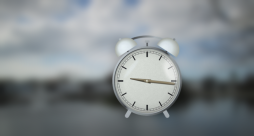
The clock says 9:16
